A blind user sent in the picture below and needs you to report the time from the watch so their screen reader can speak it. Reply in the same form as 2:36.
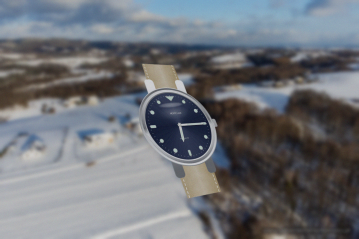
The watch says 6:15
